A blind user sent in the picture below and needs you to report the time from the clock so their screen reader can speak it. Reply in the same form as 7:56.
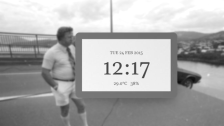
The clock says 12:17
